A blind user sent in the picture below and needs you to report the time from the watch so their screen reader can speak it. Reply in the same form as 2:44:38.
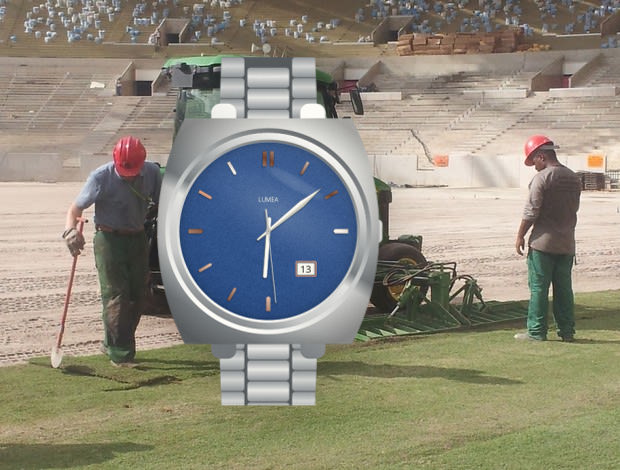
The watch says 6:08:29
